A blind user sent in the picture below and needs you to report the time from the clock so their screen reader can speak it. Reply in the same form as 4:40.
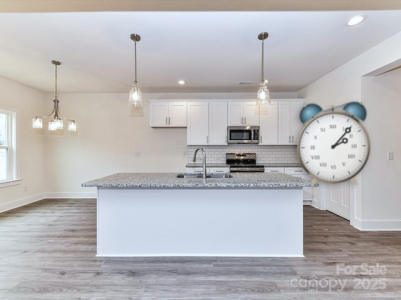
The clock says 2:07
